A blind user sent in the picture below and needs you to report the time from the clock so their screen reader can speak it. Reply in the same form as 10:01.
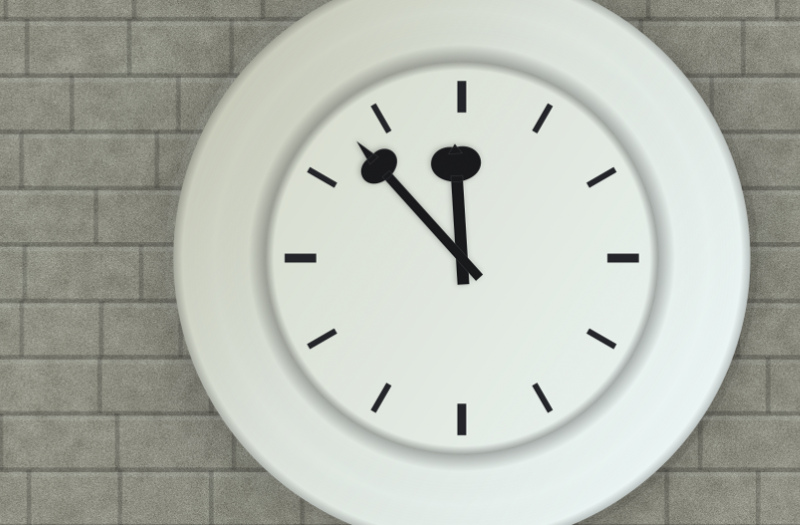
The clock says 11:53
